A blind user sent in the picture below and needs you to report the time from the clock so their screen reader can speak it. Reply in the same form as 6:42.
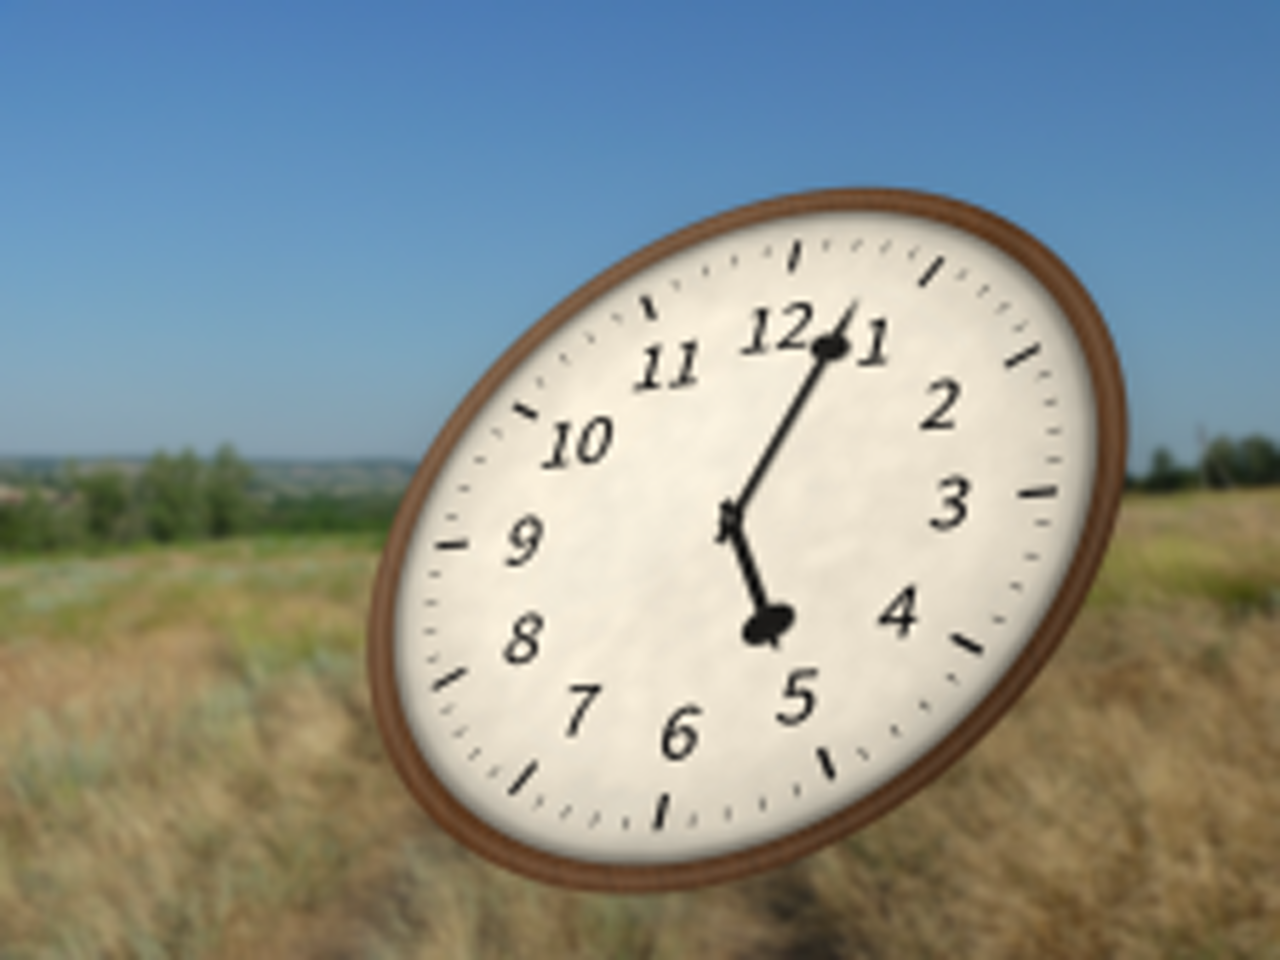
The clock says 5:03
